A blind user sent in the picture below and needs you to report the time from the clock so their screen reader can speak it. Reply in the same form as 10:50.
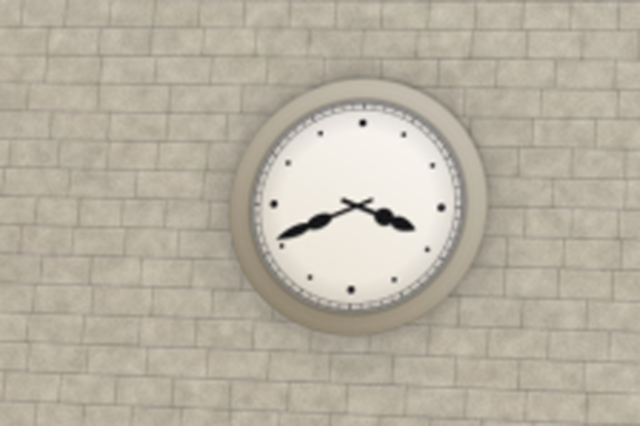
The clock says 3:41
